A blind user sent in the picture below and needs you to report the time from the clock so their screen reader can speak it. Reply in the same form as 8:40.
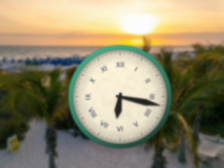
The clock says 6:17
